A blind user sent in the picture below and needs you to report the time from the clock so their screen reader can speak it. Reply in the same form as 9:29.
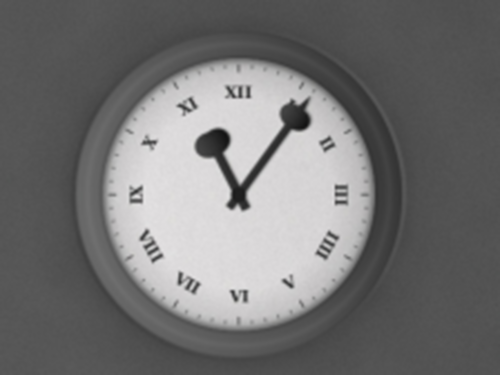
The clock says 11:06
